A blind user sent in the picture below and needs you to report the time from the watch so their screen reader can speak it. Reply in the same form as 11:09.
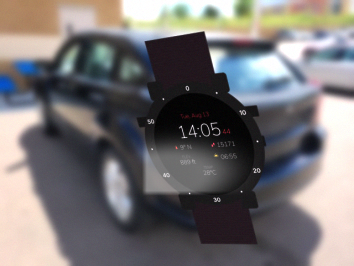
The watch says 14:05
